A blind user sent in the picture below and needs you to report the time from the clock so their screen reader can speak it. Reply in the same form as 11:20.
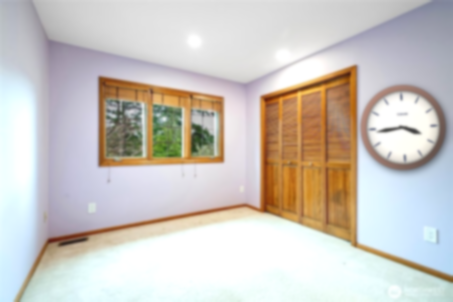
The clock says 3:44
